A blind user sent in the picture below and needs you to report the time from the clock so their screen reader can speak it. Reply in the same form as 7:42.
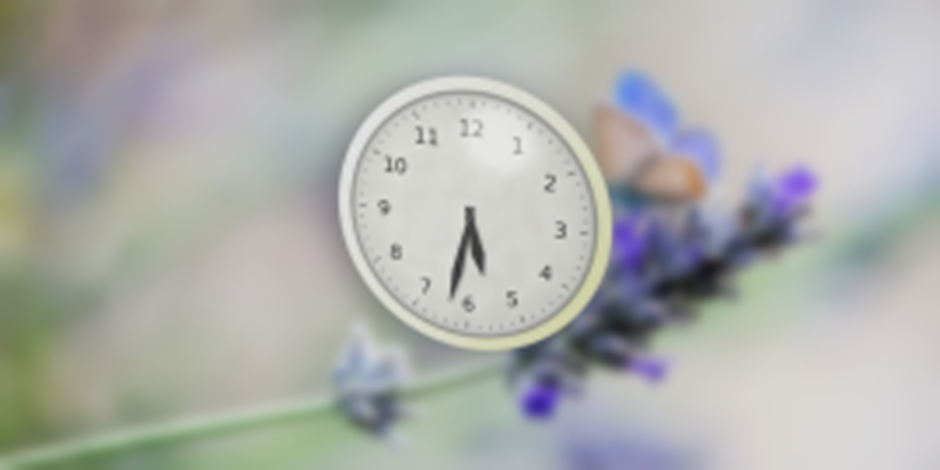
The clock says 5:32
